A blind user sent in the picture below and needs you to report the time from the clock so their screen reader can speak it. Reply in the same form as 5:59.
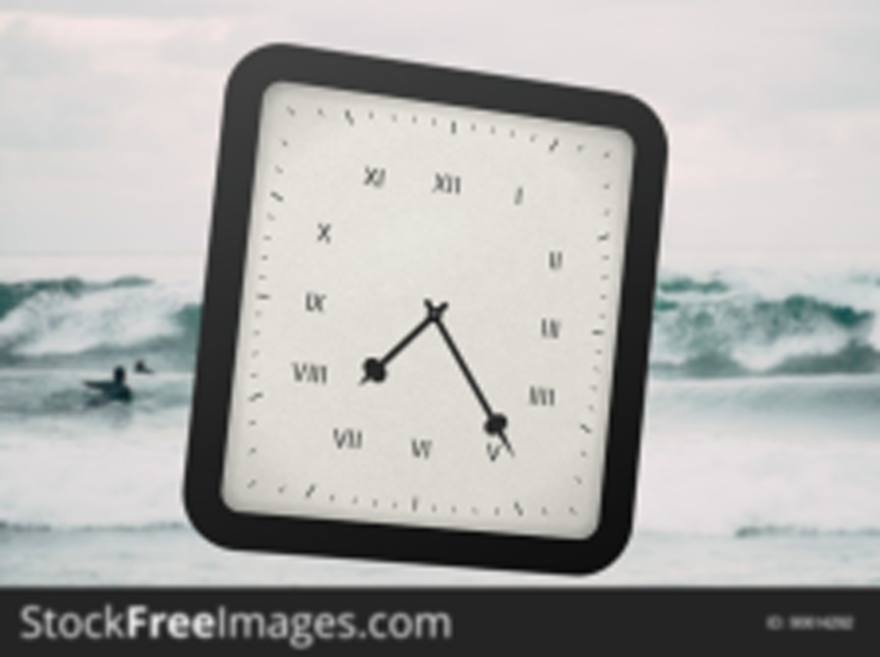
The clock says 7:24
